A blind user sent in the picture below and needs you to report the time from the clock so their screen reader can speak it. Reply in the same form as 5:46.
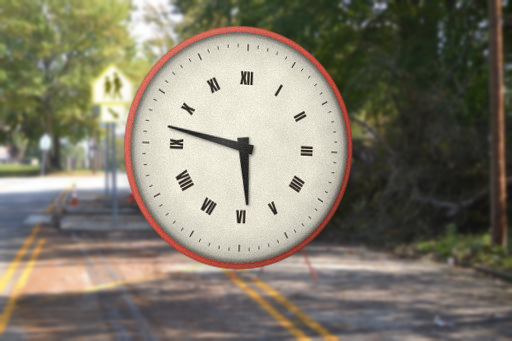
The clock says 5:47
